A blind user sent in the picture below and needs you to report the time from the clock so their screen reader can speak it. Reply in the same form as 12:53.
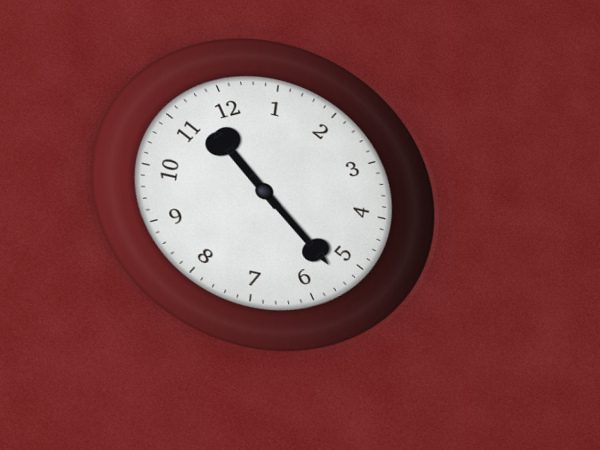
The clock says 11:27
